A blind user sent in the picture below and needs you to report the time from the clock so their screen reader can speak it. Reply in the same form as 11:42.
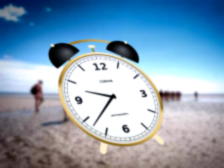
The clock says 9:38
